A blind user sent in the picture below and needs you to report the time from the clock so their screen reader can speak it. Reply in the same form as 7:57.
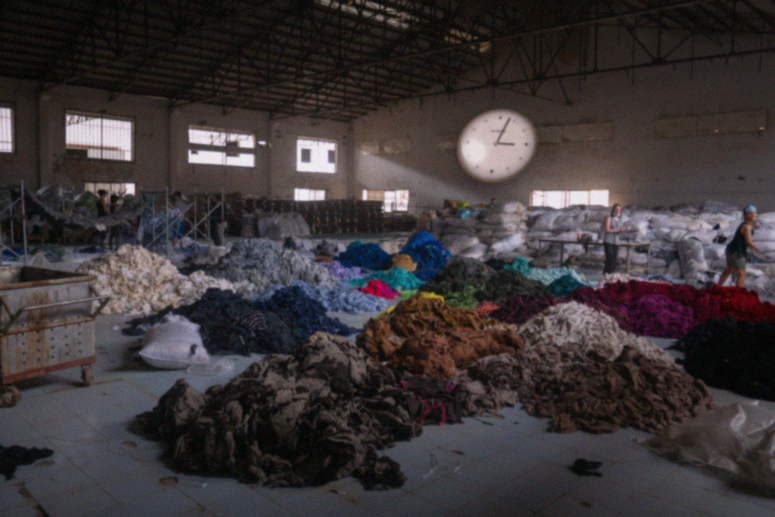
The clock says 3:03
